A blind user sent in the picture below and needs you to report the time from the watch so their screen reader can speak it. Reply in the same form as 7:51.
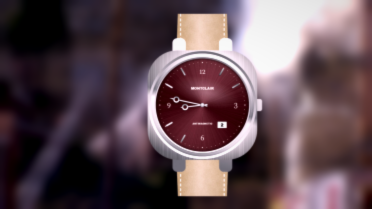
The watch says 8:47
